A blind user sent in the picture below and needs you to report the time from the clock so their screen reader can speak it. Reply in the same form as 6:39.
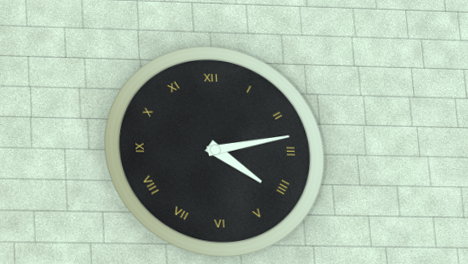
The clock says 4:13
